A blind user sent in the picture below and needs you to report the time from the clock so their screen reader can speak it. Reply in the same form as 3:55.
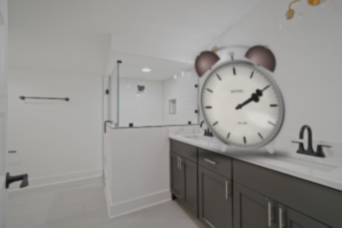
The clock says 2:10
